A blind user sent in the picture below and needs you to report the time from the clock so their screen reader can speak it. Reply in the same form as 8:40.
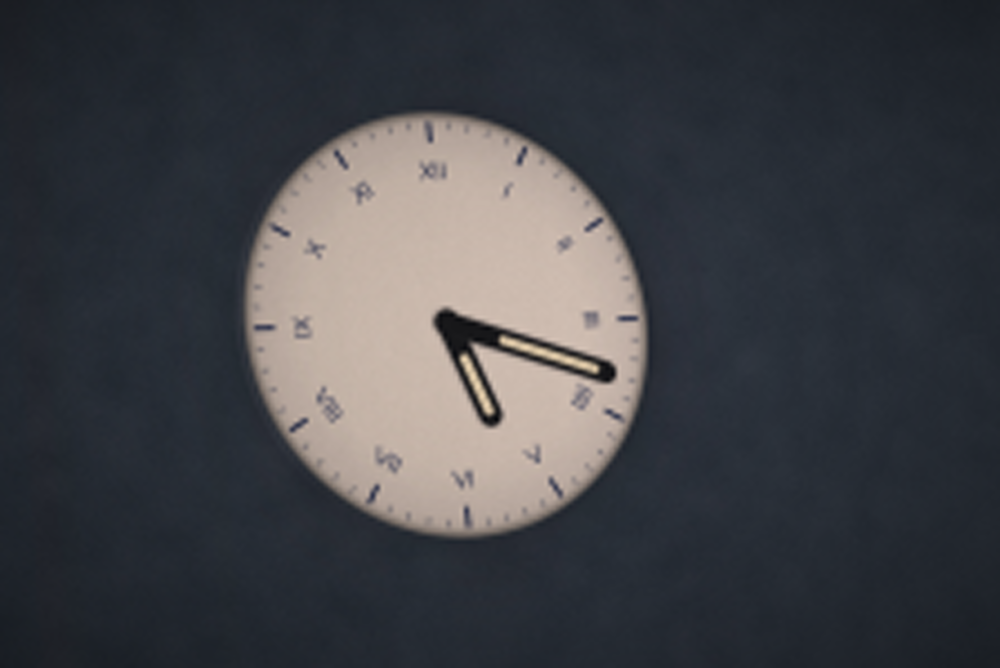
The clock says 5:18
